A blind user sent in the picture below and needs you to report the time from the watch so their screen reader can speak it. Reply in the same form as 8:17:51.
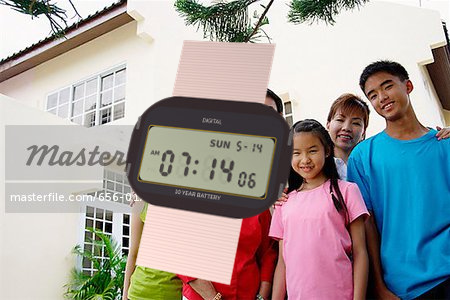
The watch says 7:14:06
